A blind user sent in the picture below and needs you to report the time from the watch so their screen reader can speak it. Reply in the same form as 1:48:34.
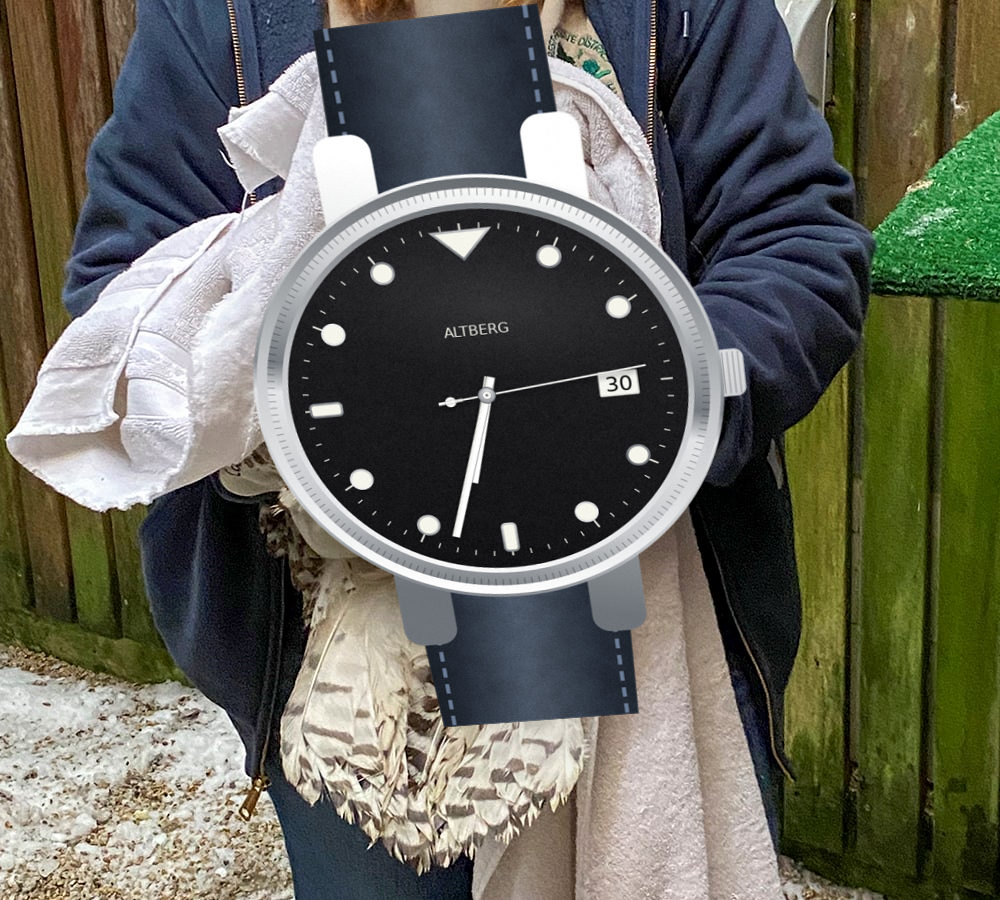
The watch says 6:33:14
